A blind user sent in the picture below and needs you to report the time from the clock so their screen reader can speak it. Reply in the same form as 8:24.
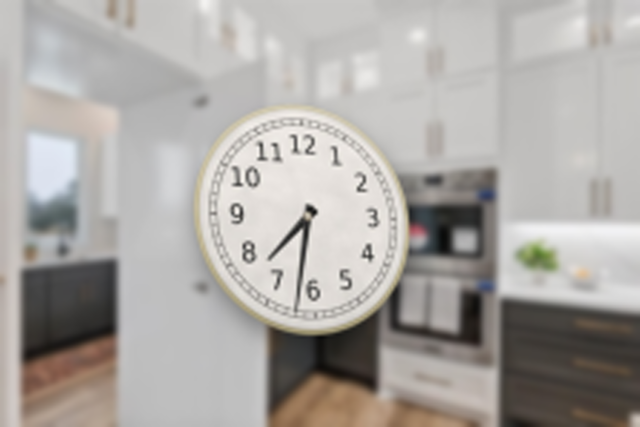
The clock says 7:32
